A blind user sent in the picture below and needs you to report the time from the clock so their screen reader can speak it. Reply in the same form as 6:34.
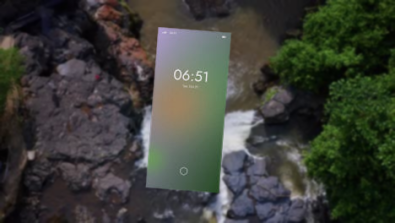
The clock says 6:51
